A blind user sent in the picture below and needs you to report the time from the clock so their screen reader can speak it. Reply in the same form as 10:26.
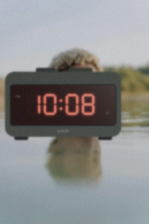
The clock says 10:08
